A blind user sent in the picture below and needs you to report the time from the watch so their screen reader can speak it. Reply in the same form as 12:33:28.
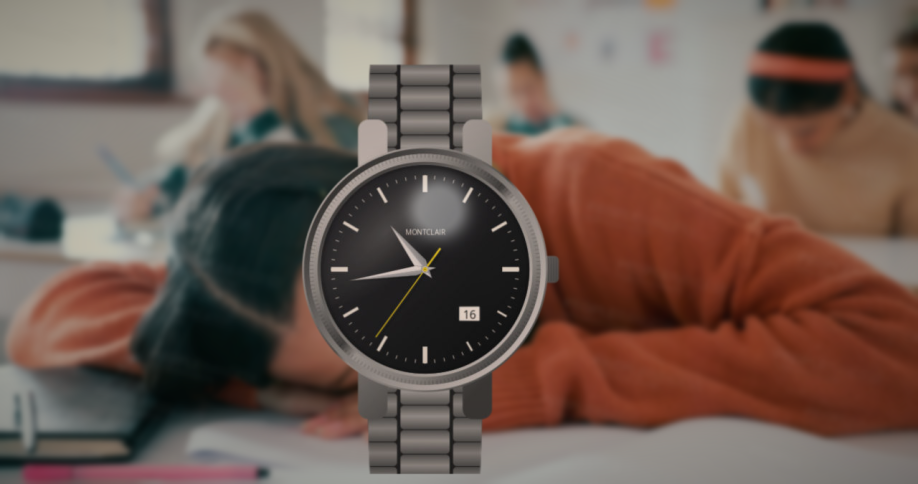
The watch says 10:43:36
